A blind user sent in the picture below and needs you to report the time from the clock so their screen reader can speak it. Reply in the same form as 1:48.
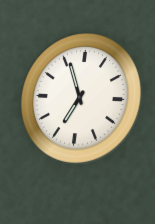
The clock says 6:56
